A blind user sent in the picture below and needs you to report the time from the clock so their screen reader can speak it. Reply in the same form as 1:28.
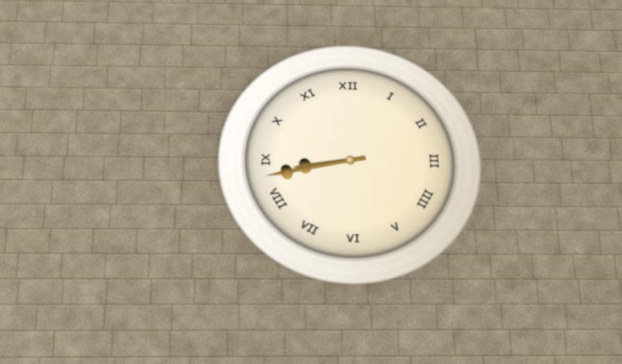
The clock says 8:43
